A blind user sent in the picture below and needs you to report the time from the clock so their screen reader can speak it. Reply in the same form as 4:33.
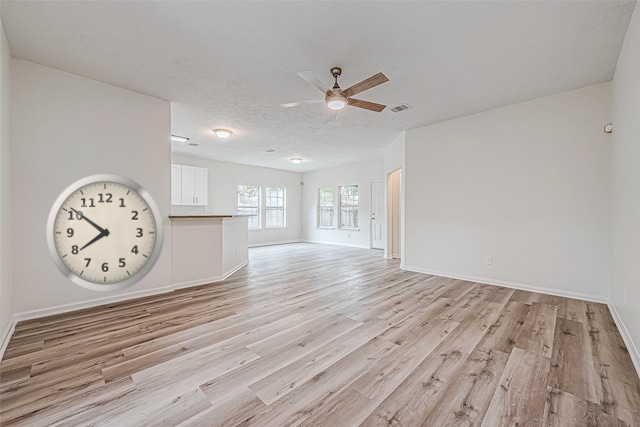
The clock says 7:51
